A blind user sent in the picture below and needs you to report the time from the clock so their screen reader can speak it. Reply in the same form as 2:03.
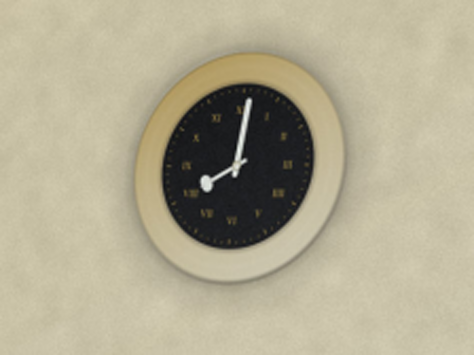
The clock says 8:01
